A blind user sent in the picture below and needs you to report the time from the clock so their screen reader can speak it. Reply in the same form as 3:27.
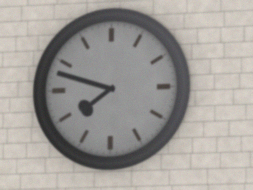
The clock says 7:48
